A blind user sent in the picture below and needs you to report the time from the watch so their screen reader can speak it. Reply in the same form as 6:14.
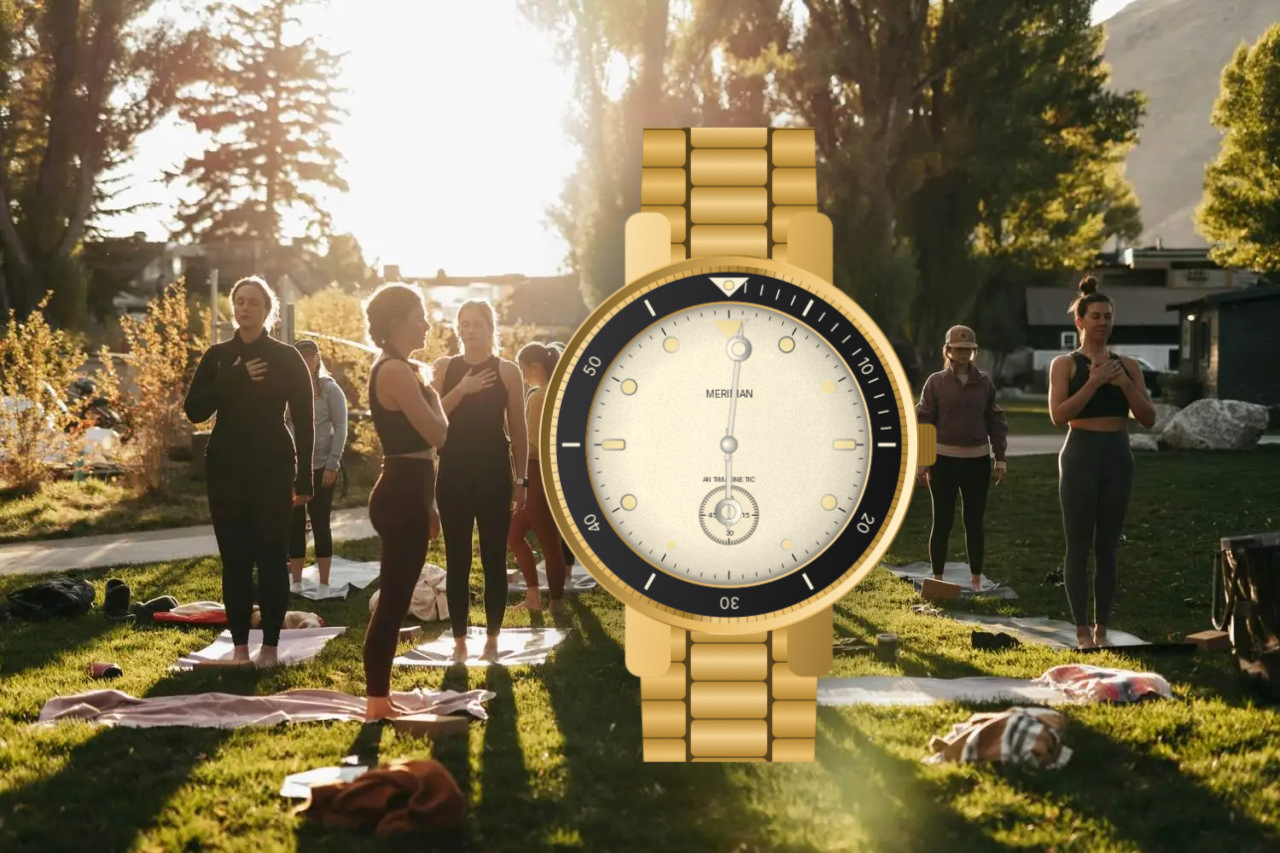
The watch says 6:01
